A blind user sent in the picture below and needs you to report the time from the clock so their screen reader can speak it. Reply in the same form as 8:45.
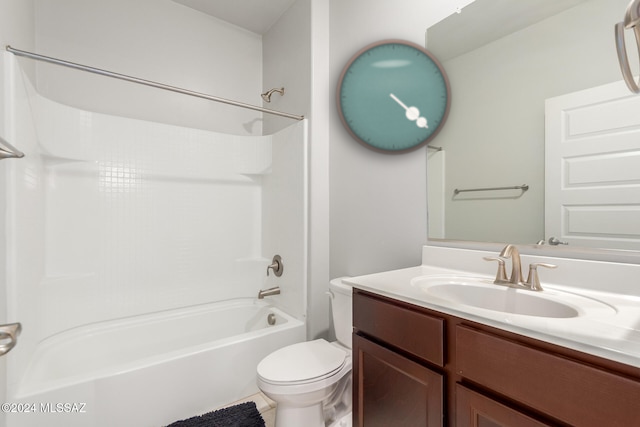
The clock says 4:22
